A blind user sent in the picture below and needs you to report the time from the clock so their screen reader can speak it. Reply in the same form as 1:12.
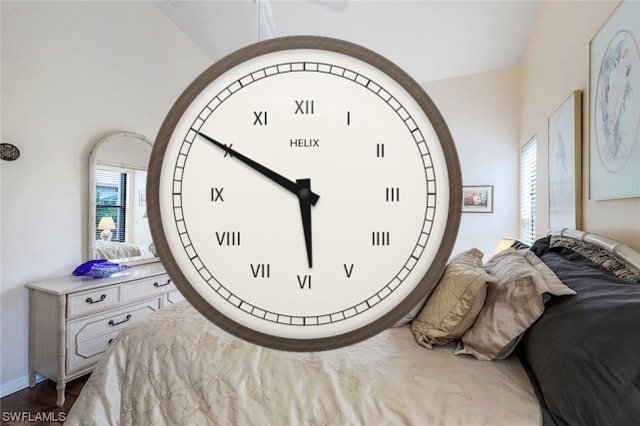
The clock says 5:50
